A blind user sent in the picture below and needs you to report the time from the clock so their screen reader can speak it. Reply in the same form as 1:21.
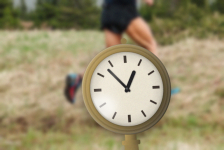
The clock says 12:53
